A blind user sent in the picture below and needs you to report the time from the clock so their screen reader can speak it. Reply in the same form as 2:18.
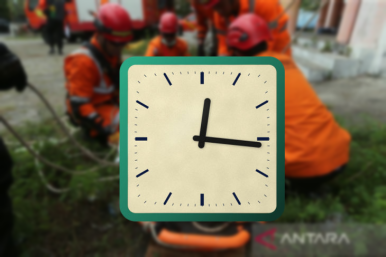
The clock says 12:16
